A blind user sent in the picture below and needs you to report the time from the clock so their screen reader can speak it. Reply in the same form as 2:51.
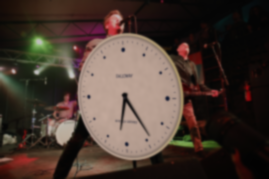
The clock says 6:24
